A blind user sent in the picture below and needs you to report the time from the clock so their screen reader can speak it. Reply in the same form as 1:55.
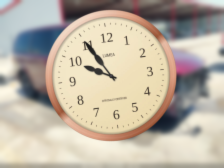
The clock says 9:55
